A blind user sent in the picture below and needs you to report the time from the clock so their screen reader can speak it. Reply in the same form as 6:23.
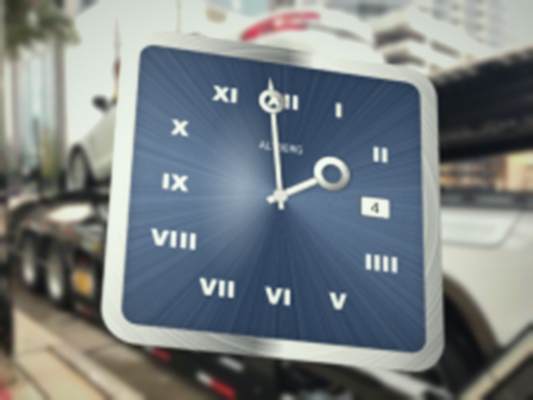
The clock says 1:59
